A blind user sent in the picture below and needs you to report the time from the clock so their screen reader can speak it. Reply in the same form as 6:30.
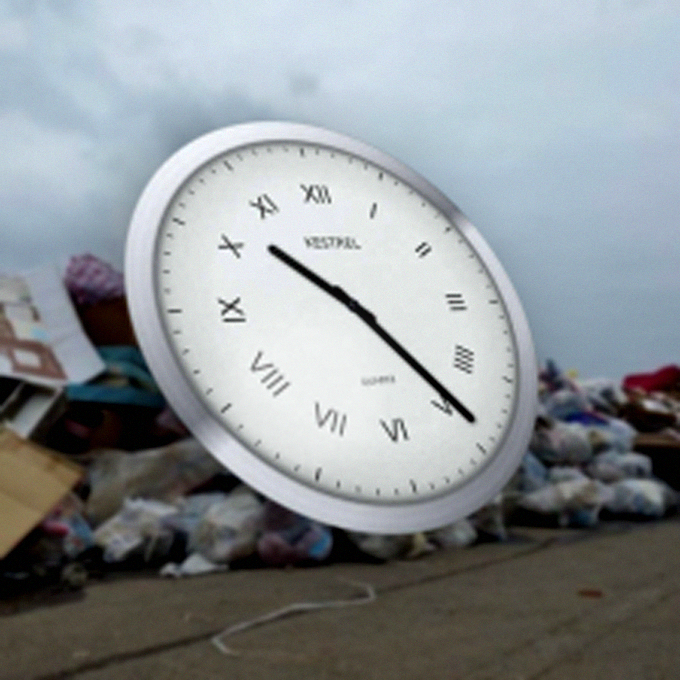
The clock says 10:24
